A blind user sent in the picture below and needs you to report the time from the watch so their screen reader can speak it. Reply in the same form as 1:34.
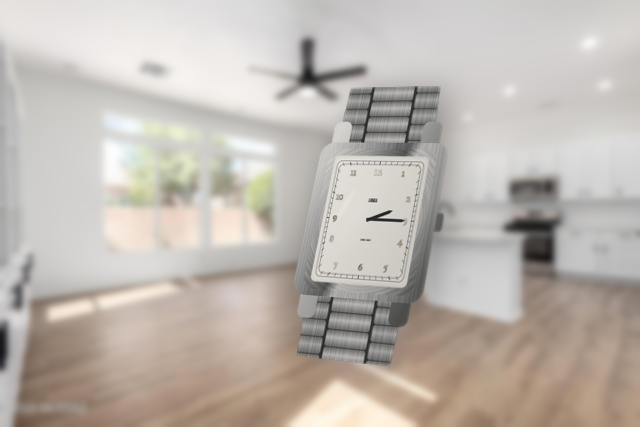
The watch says 2:15
